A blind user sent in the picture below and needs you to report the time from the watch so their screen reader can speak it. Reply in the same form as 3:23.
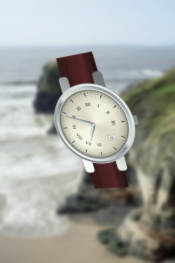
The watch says 6:49
